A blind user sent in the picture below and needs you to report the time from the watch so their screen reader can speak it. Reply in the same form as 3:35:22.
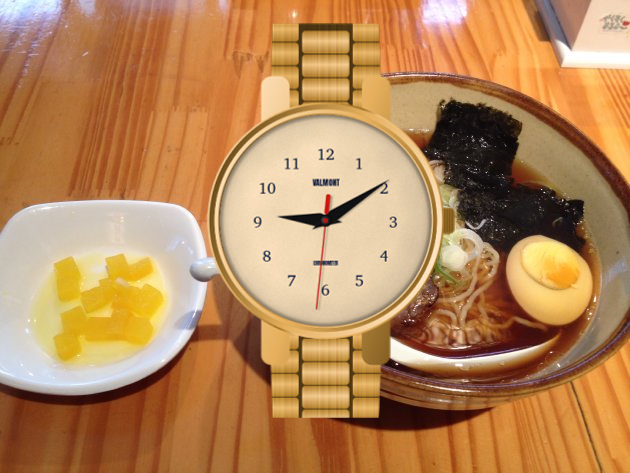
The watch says 9:09:31
